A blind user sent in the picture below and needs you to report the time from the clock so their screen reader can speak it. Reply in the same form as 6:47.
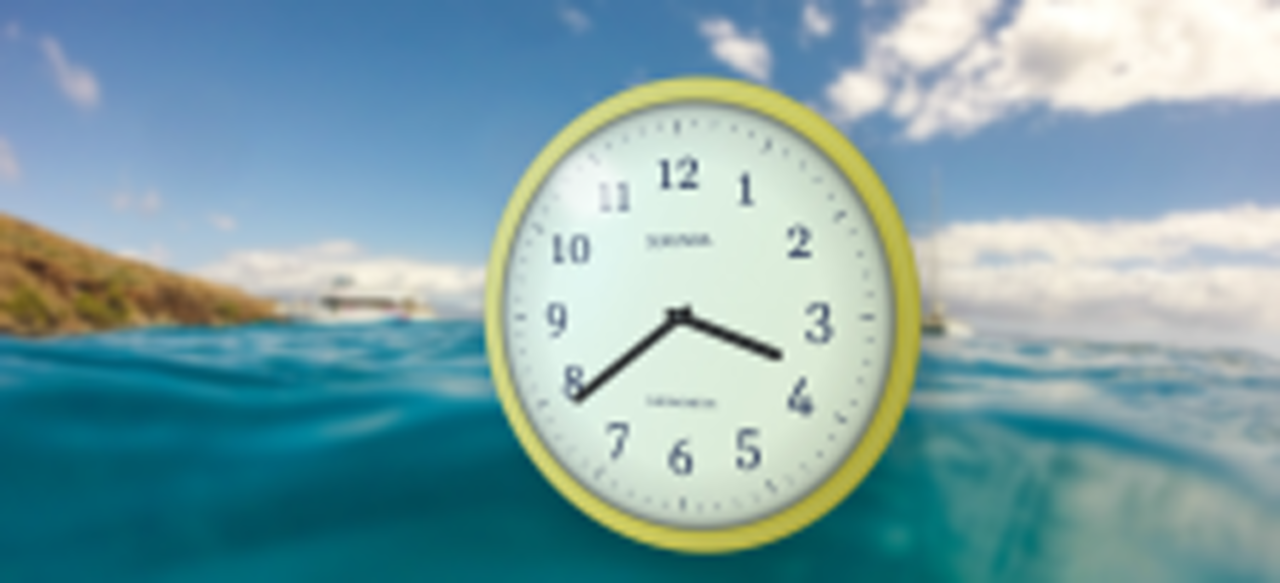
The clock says 3:39
